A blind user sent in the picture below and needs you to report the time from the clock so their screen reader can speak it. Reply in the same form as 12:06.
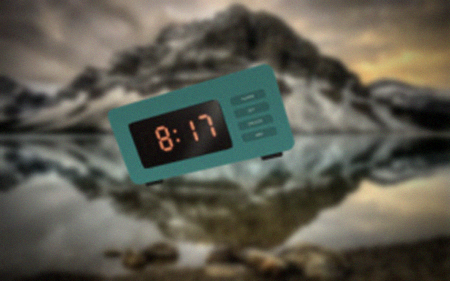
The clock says 8:17
